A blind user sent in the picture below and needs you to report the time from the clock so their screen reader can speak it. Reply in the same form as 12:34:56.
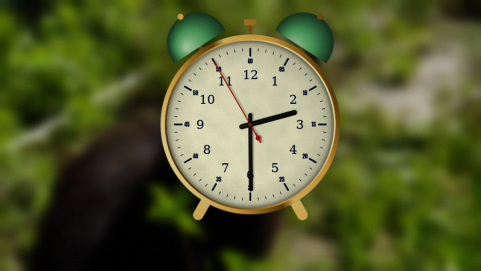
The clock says 2:29:55
